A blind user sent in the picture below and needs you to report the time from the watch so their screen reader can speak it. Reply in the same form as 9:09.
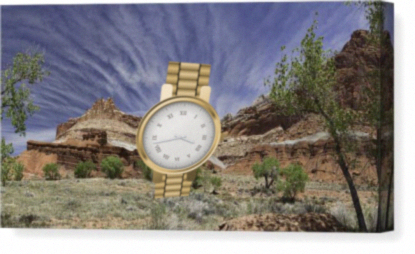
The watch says 3:43
